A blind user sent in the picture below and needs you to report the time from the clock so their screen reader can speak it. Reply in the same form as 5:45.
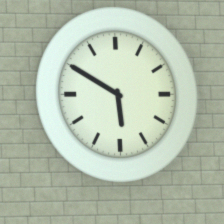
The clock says 5:50
